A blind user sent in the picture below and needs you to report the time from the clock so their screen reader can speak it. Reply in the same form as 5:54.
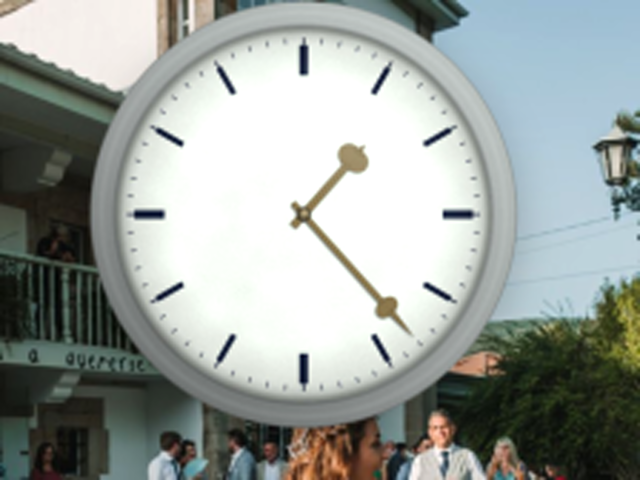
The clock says 1:23
